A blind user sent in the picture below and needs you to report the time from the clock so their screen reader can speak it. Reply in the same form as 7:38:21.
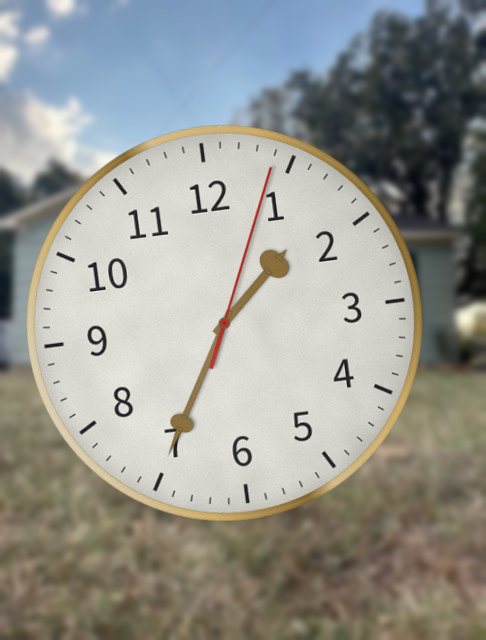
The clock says 1:35:04
